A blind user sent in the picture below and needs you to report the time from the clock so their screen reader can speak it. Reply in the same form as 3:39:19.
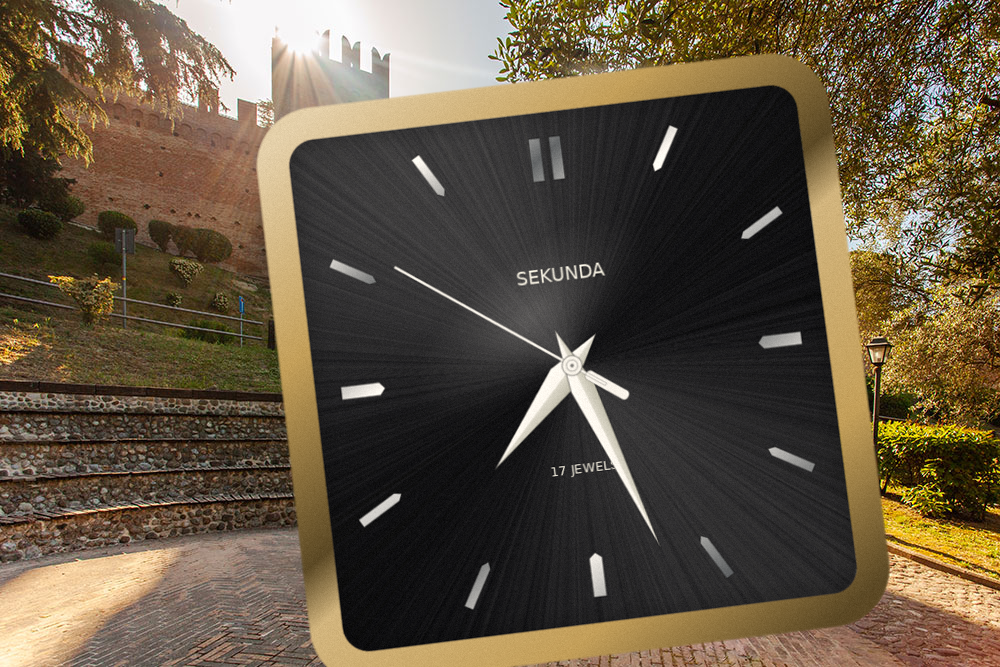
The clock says 7:26:51
